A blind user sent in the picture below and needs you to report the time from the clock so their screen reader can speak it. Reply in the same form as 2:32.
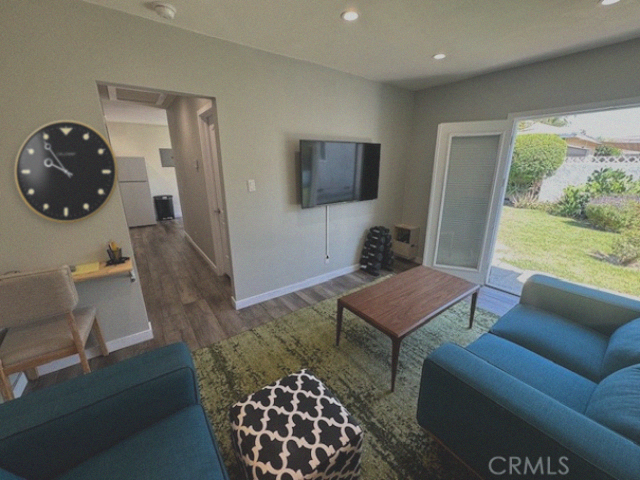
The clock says 9:54
